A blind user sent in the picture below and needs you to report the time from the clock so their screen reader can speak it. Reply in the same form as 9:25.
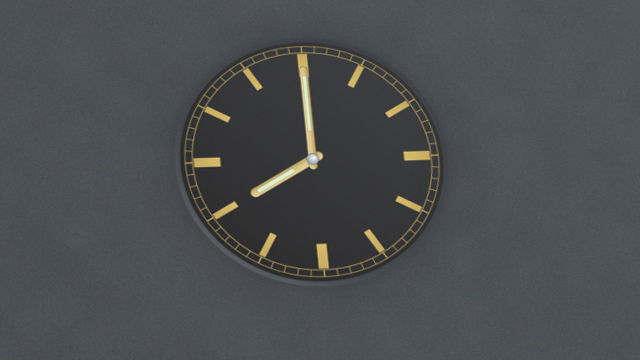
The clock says 8:00
